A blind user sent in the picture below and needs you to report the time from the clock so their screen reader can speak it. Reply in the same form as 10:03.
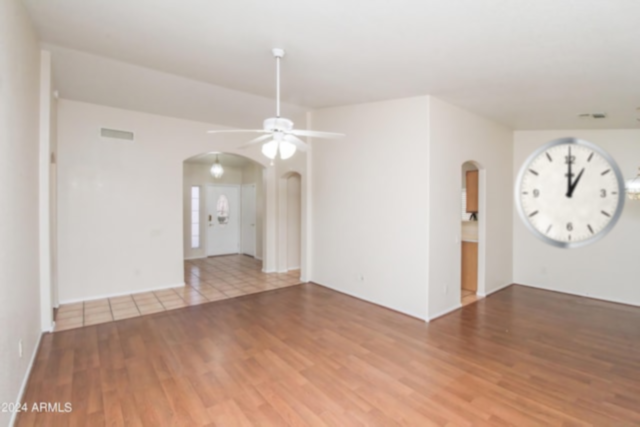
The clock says 1:00
